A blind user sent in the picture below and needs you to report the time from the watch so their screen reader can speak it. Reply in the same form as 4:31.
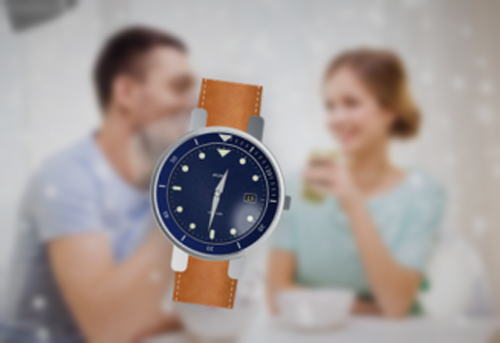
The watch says 12:31
